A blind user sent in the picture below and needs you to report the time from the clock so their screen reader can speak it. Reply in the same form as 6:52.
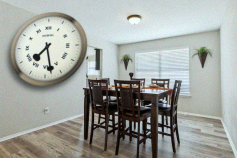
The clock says 7:28
